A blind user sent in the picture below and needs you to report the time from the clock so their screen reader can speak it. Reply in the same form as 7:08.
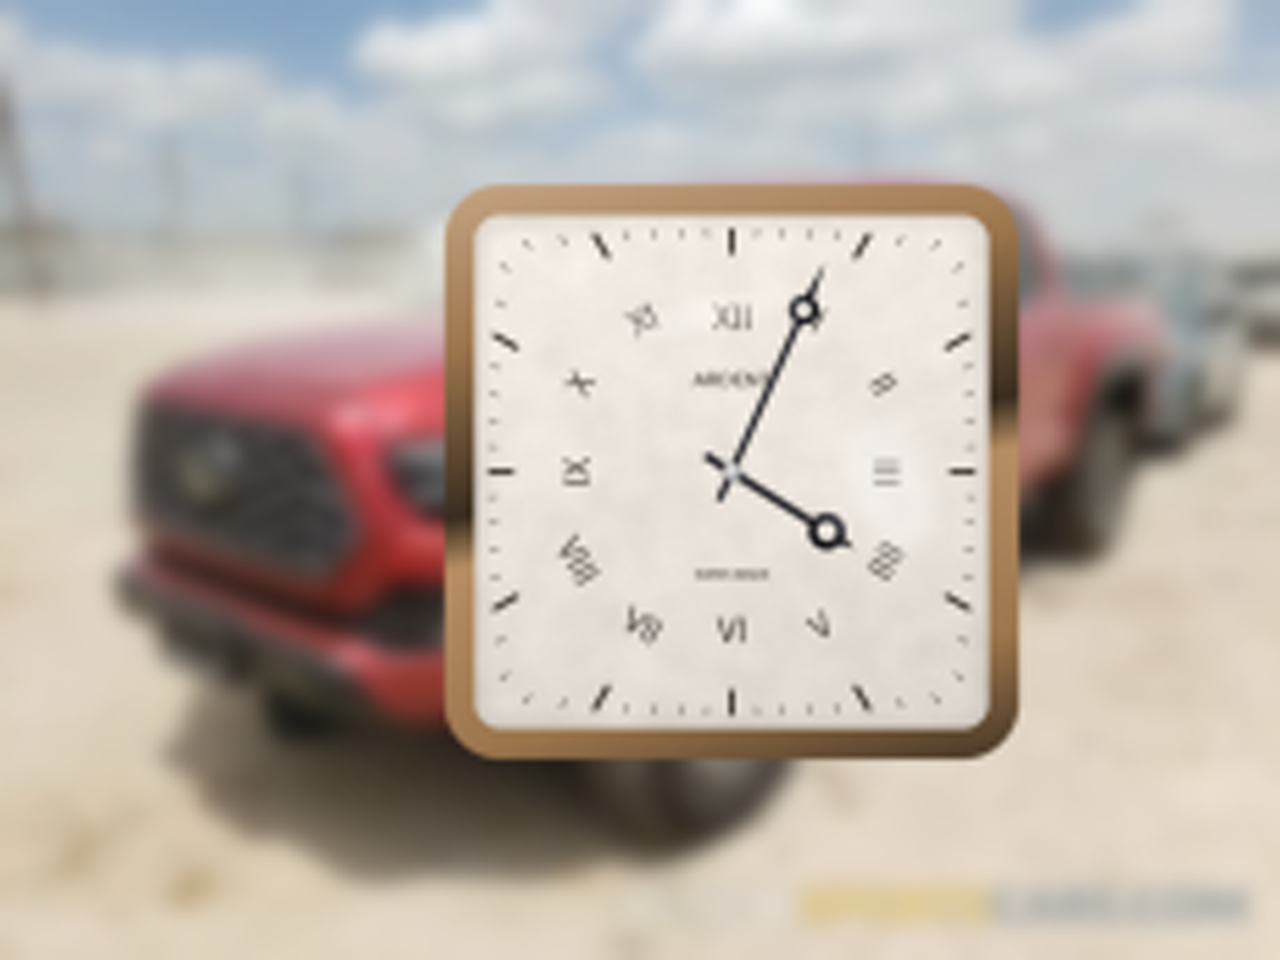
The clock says 4:04
